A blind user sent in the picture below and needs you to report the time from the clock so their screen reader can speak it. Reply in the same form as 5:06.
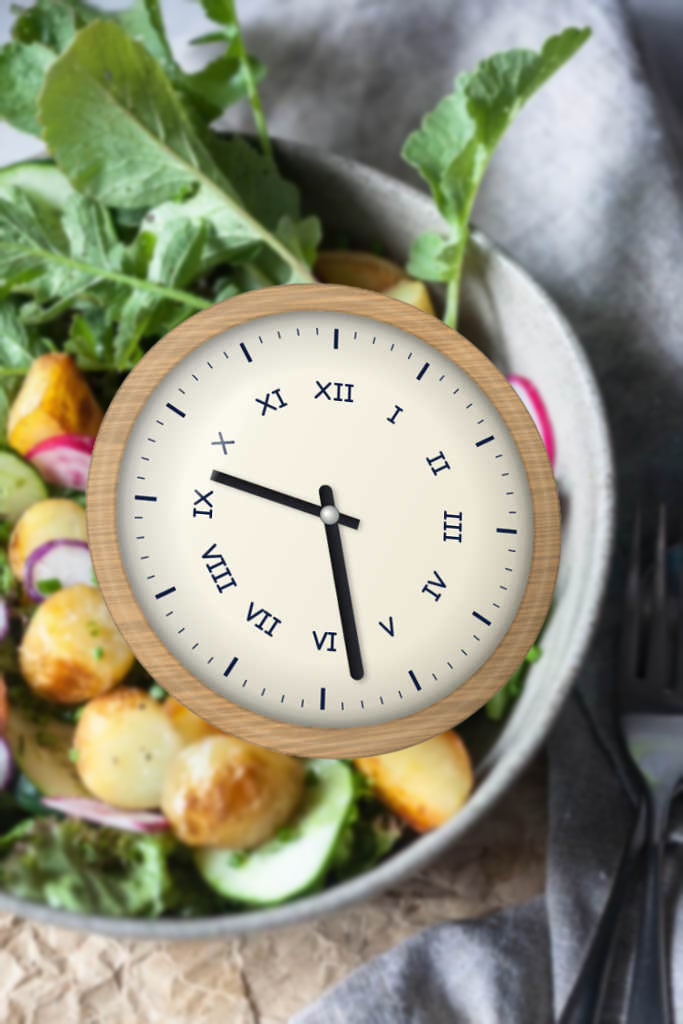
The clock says 9:28
